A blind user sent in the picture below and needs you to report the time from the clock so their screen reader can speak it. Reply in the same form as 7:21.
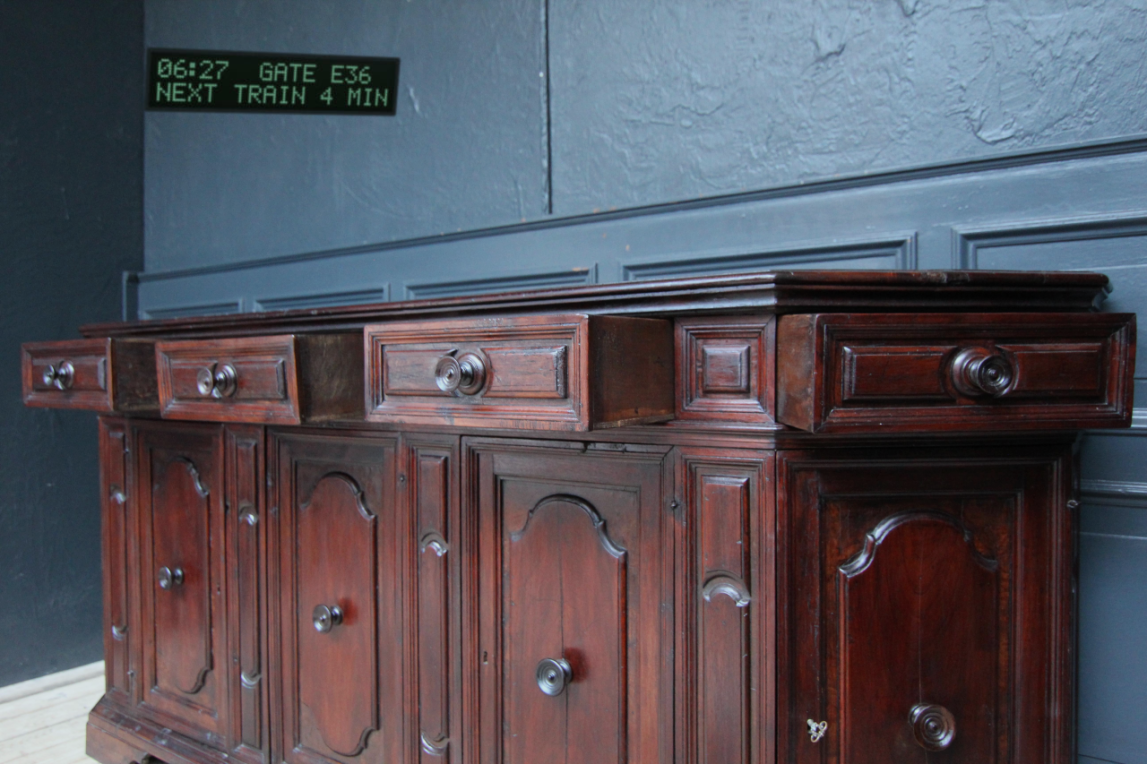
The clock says 6:27
